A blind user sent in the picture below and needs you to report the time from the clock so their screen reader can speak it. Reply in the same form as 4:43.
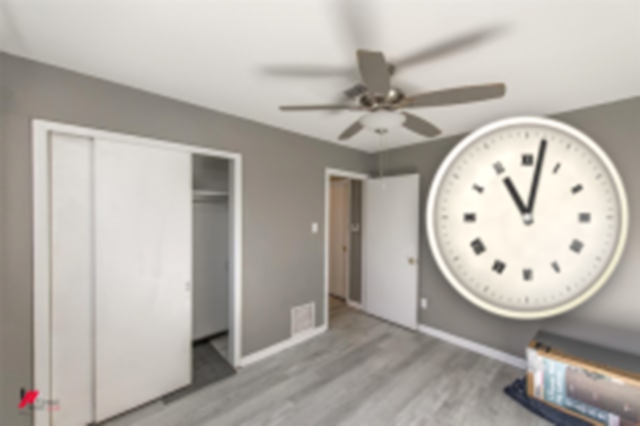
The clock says 11:02
